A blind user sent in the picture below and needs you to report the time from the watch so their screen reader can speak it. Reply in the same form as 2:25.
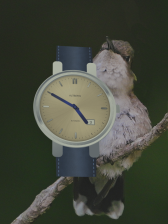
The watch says 4:50
